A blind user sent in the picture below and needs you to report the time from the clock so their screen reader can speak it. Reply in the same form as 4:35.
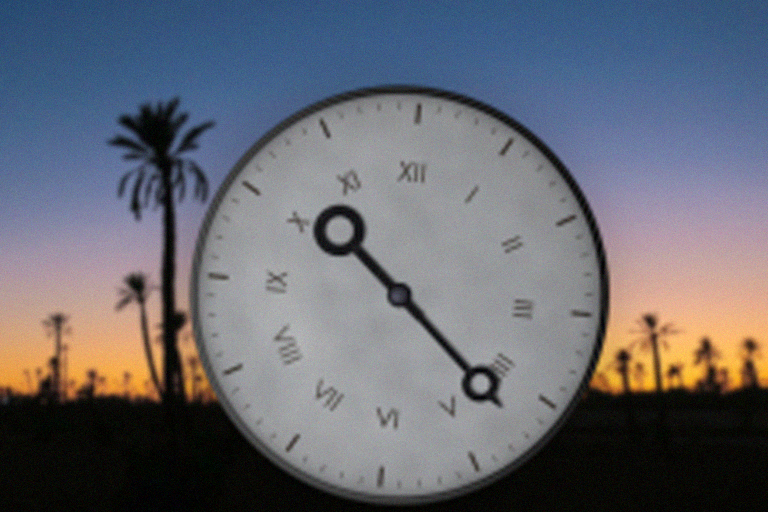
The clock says 10:22
